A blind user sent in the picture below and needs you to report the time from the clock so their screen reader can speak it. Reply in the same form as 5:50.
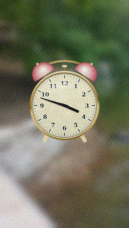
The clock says 3:48
